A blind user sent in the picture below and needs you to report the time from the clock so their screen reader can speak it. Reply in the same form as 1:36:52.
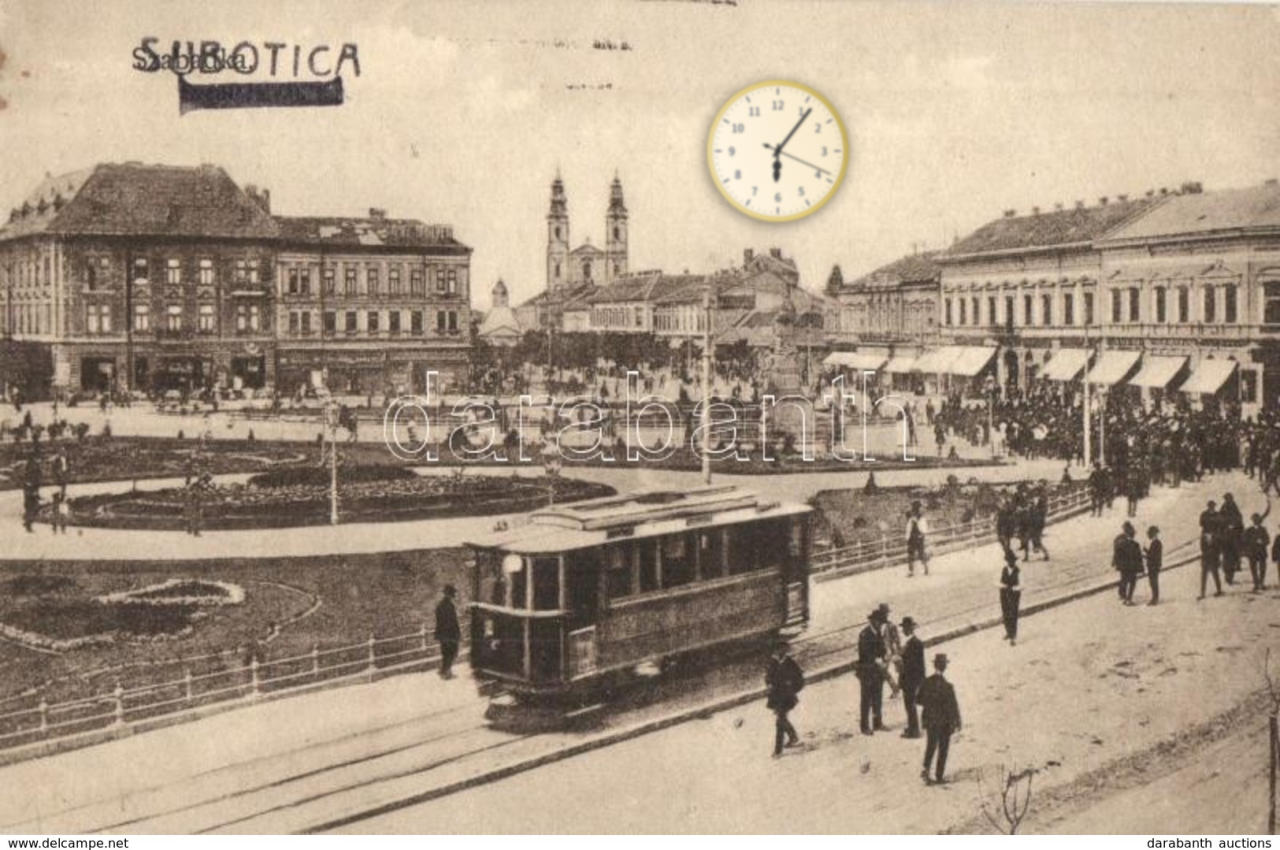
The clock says 6:06:19
